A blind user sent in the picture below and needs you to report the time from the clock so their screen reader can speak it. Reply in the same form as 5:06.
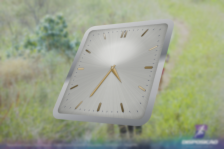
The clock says 4:34
